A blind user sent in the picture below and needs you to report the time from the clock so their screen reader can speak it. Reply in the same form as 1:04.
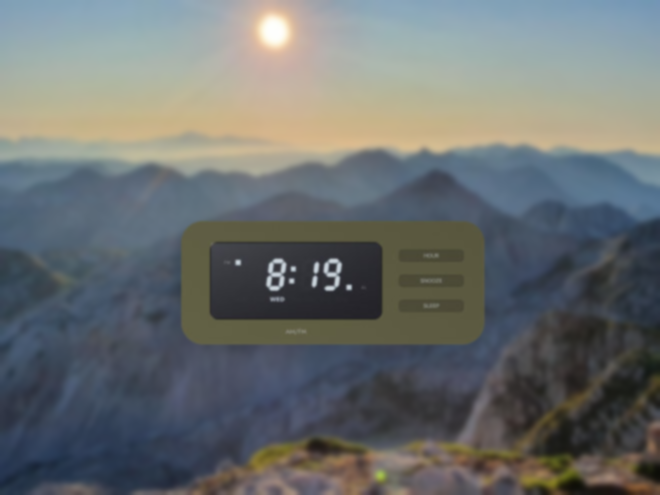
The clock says 8:19
